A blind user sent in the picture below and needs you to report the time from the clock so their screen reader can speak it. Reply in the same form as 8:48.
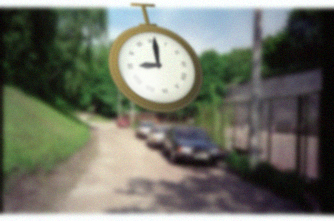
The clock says 9:01
